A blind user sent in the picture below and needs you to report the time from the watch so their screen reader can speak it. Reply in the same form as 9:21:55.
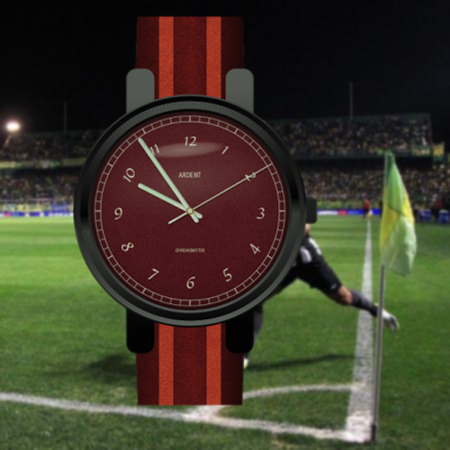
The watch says 9:54:10
